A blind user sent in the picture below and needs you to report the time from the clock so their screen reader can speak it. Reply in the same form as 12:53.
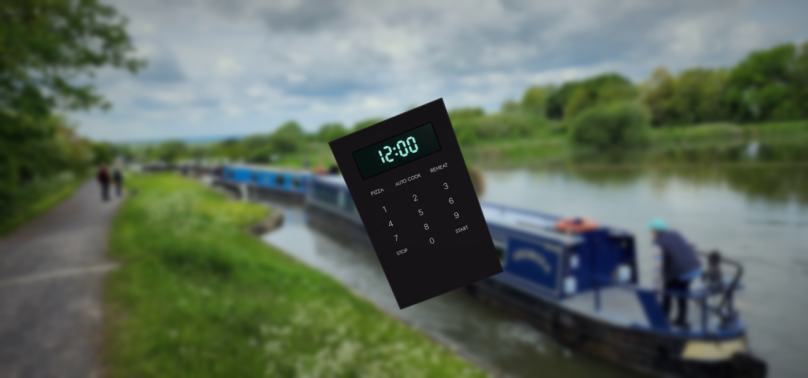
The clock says 12:00
